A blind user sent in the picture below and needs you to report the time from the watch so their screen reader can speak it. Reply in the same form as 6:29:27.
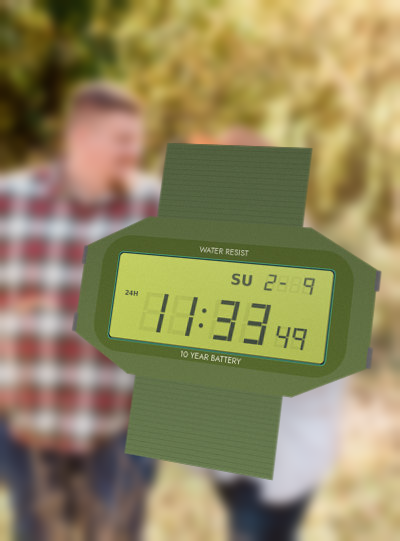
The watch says 11:33:49
